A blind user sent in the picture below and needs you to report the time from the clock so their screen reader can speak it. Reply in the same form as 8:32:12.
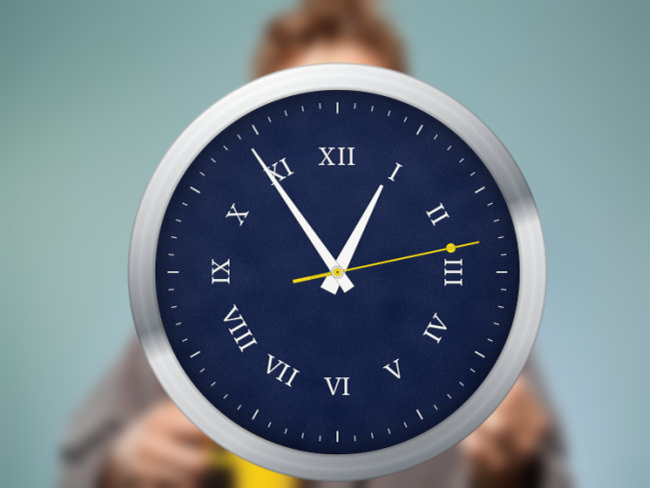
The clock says 12:54:13
